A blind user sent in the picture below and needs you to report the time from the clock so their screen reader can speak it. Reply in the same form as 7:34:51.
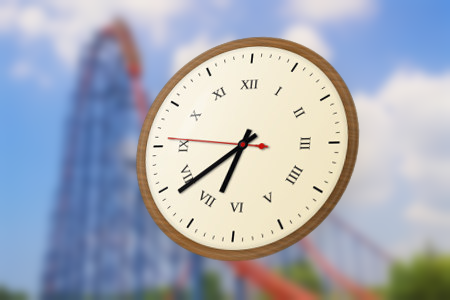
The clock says 6:38:46
